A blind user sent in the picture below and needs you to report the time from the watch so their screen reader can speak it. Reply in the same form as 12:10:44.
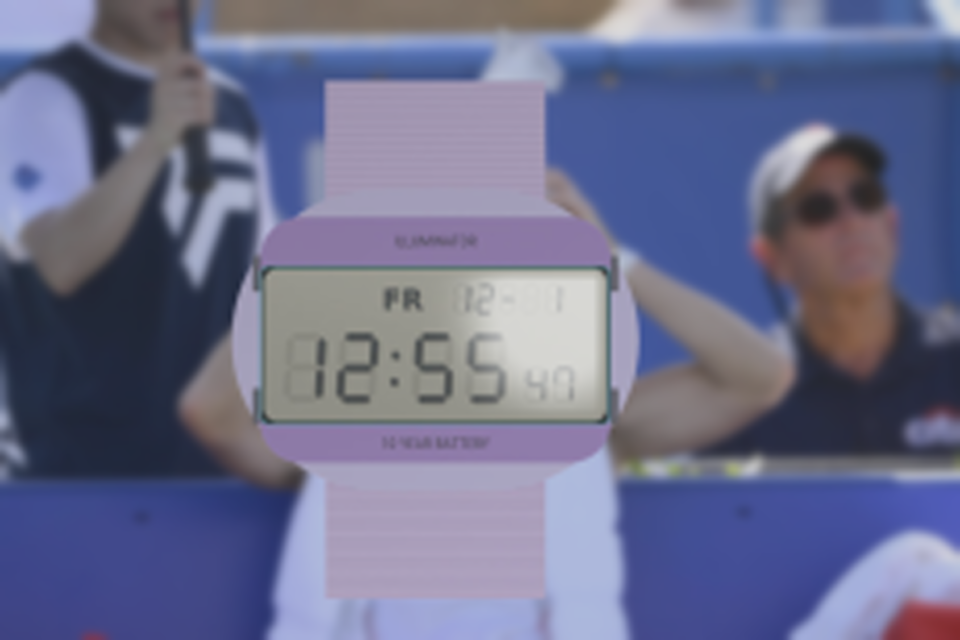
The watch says 12:55:47
